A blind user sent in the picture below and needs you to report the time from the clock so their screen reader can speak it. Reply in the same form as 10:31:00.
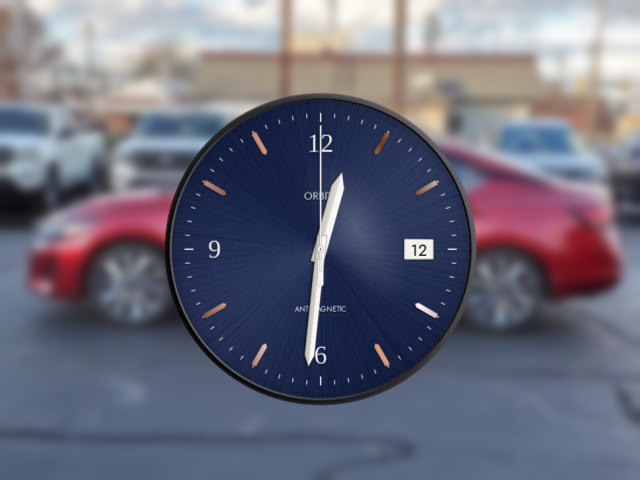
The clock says 12:31:00
